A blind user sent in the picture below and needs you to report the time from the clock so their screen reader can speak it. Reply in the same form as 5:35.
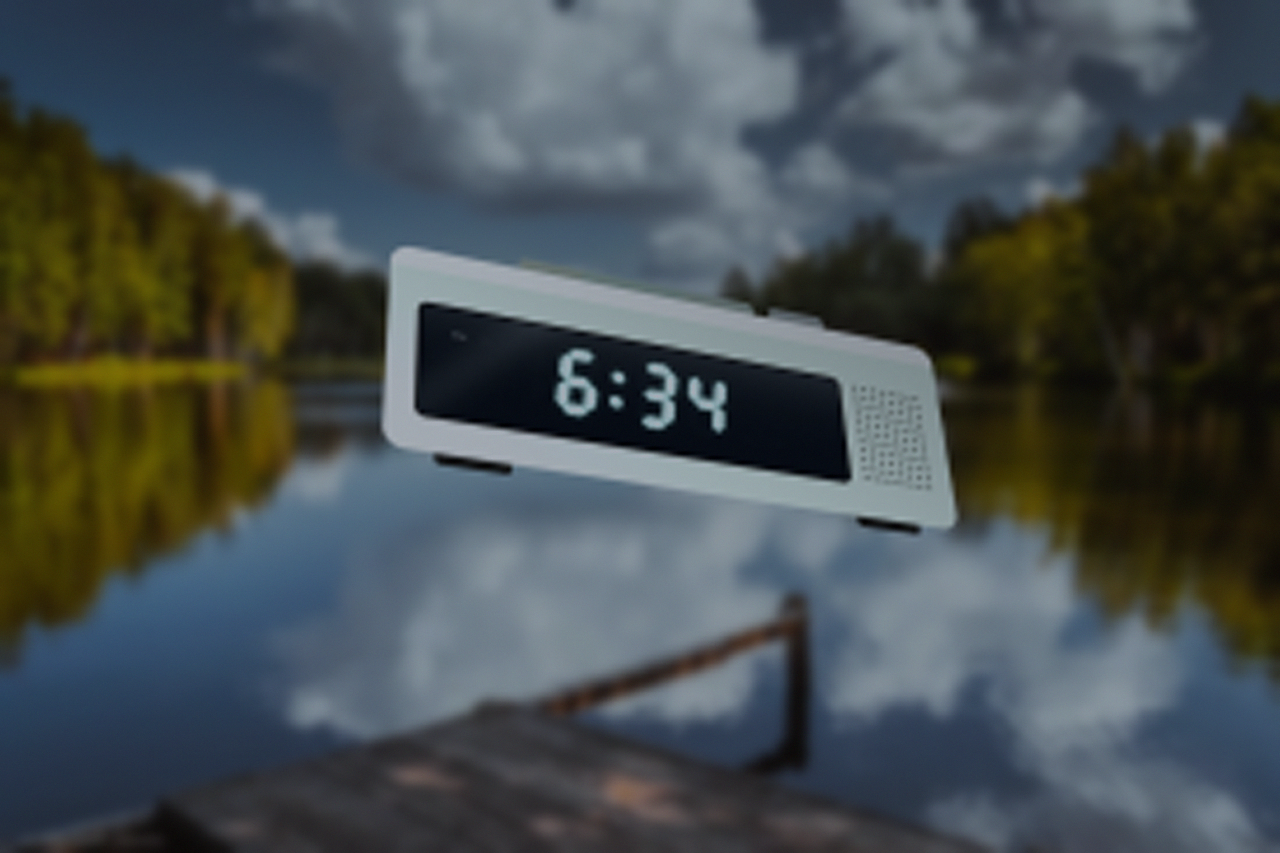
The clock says 6:34
